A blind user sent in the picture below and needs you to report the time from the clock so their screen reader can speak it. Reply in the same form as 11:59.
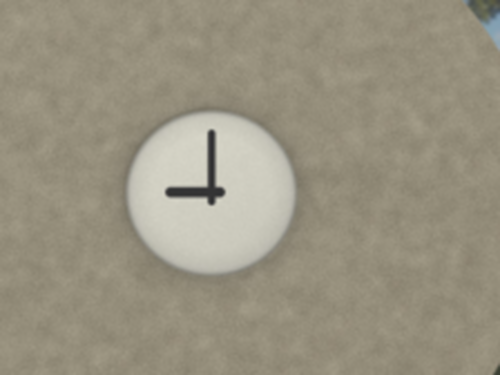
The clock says 9:00
